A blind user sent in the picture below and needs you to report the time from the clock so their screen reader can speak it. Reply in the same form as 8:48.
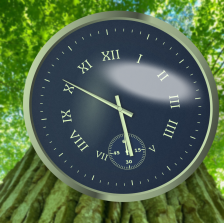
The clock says 5:51
